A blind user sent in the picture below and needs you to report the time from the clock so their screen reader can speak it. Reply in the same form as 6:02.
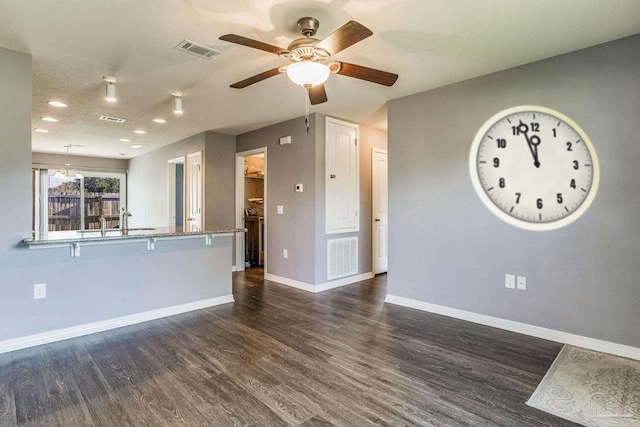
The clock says 11:57
